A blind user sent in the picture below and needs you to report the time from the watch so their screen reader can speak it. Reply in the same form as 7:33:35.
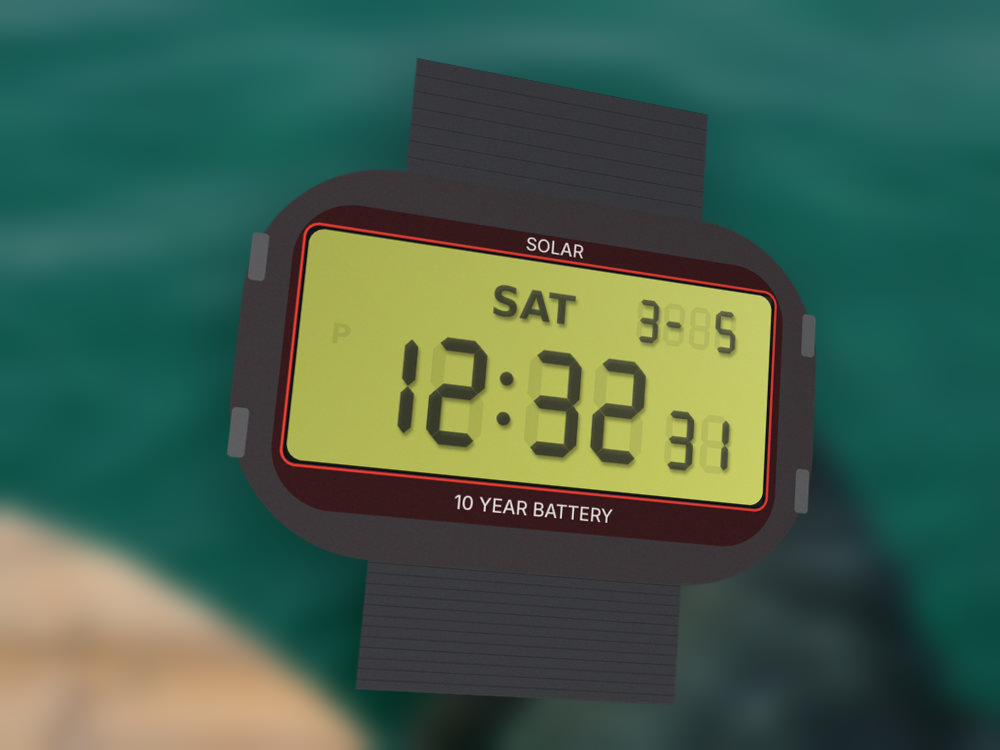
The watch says 12:32:31
